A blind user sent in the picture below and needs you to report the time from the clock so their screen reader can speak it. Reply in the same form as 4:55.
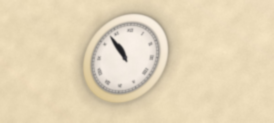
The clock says 10:53
